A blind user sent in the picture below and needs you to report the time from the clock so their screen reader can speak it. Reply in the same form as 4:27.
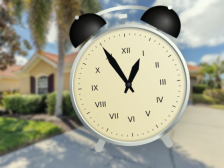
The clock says 12:55
